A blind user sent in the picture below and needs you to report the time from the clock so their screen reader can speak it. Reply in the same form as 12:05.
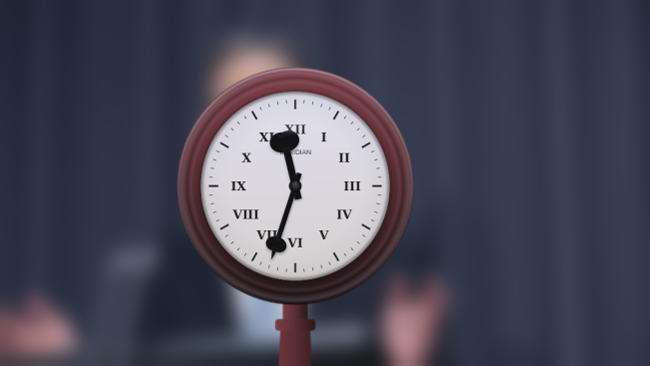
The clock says 11:33
